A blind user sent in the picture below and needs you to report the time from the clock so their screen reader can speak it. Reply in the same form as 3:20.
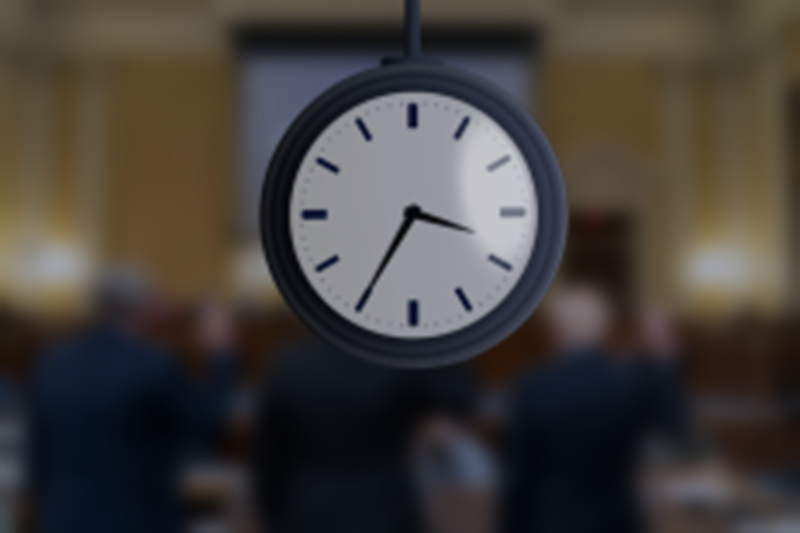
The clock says 3:35
